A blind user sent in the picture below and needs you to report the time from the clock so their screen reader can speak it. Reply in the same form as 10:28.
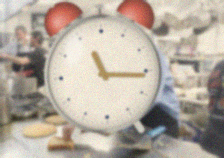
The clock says 11:16
